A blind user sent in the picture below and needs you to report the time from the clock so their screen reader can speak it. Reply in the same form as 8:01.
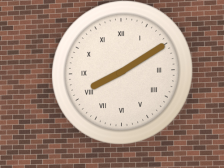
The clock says 8:10
